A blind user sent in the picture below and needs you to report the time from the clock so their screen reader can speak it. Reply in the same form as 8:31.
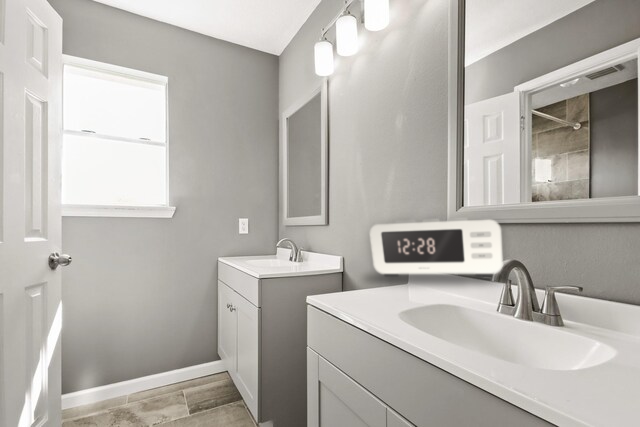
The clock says 12:28
